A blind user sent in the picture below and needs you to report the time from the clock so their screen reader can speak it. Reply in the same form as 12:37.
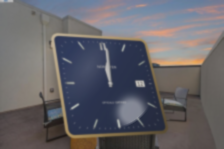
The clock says 12:01
